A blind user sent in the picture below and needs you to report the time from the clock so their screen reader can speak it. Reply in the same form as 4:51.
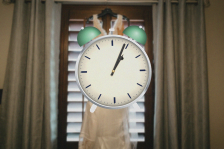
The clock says 1:04
